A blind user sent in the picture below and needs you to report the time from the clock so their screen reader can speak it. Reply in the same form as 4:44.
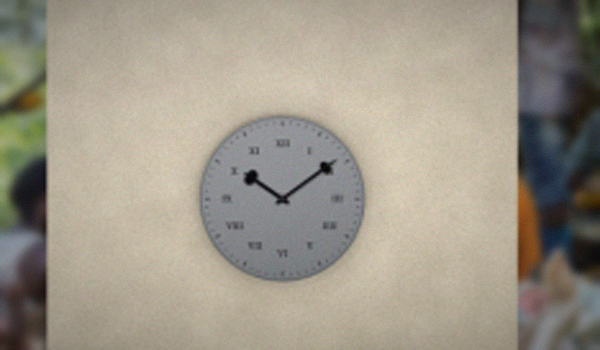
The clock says 10:09
